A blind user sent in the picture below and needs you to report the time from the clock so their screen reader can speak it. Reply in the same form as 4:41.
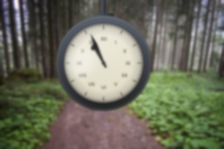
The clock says 10:56
